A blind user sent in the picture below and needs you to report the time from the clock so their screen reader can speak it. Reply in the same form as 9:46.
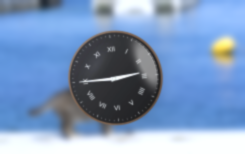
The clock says 2:45
